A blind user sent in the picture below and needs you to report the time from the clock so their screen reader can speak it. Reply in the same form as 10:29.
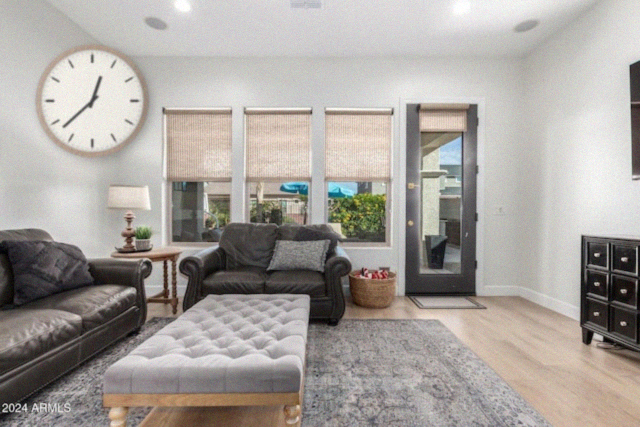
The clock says 12:38
